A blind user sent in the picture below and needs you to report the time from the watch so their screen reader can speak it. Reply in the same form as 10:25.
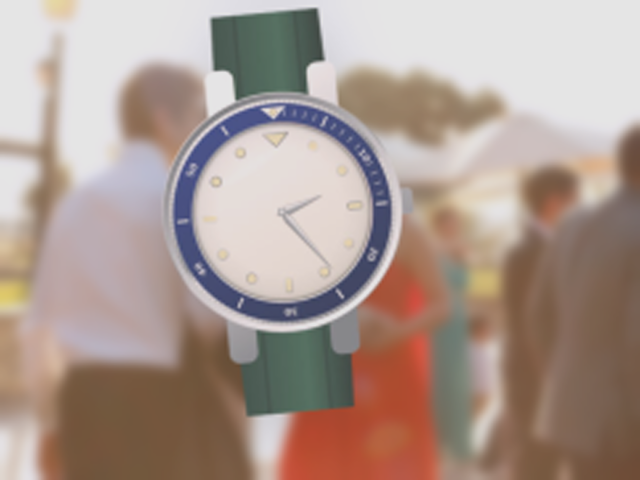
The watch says 2:24
